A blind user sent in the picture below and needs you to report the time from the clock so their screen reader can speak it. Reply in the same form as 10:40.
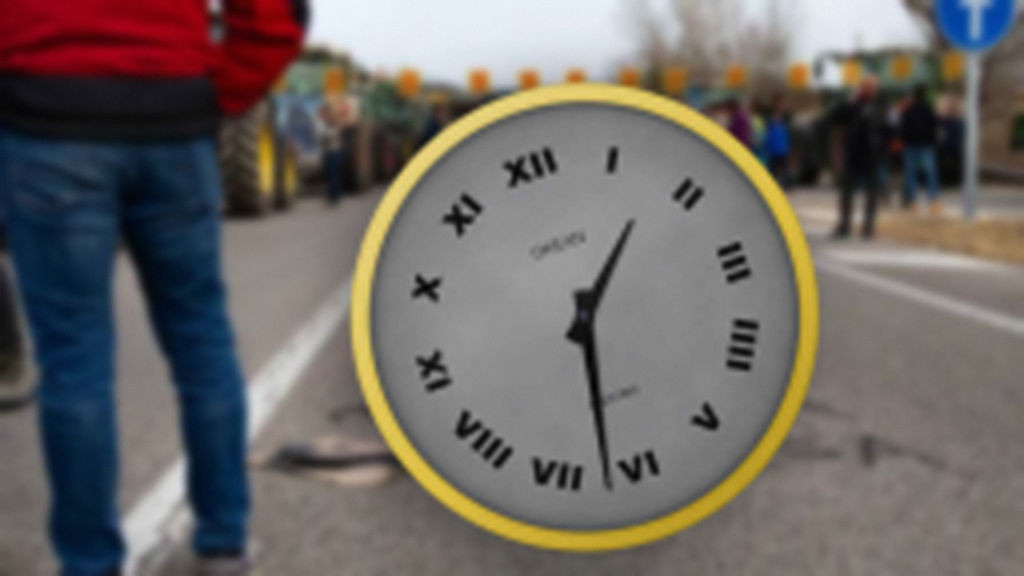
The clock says 1:32
